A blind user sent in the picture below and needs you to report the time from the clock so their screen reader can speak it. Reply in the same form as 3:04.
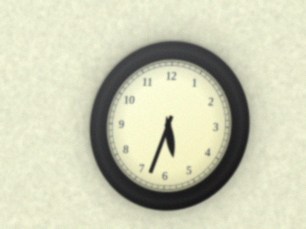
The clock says 5:33
